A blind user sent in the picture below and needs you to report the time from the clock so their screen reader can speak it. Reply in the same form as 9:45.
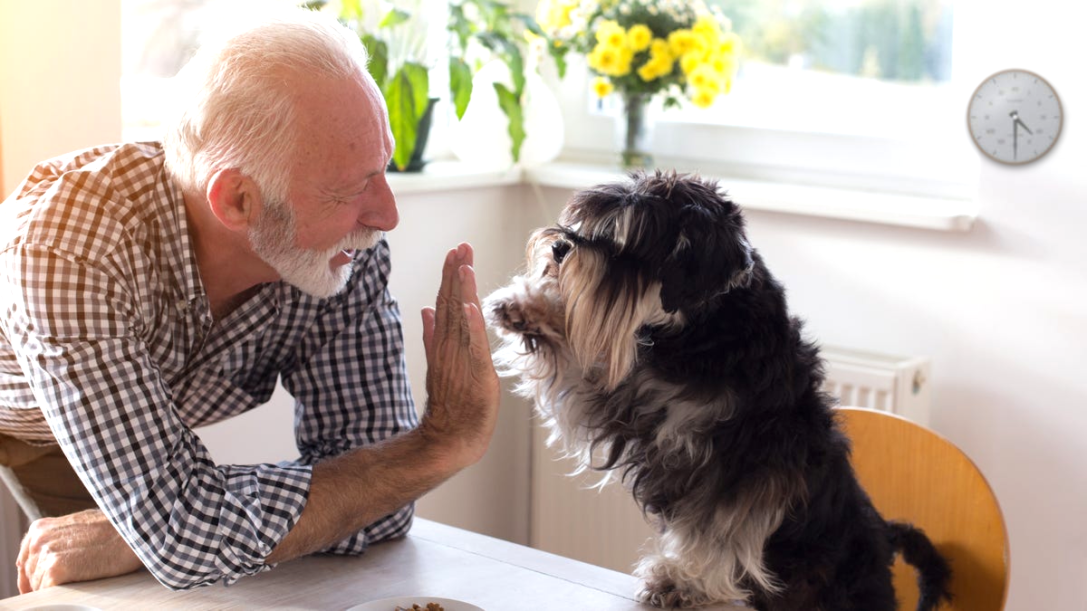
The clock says 4:30
